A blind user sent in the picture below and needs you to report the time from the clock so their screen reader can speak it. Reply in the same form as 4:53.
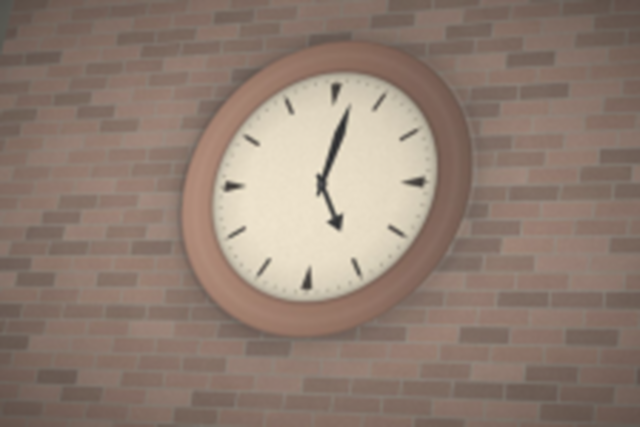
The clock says 5:02
